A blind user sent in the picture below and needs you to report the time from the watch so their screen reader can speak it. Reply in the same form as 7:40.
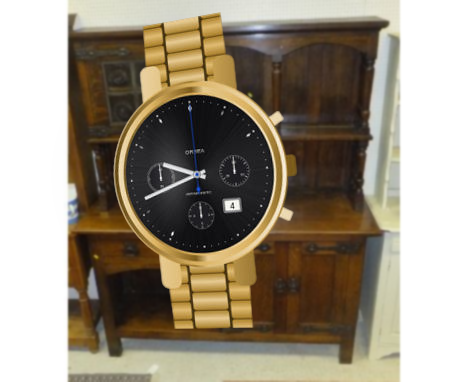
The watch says 9:42
